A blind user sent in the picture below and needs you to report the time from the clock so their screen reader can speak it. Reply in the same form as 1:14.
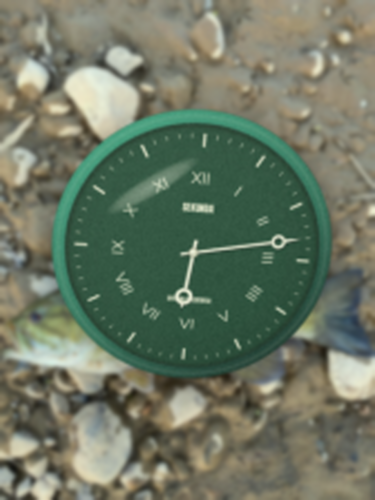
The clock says 6:13
